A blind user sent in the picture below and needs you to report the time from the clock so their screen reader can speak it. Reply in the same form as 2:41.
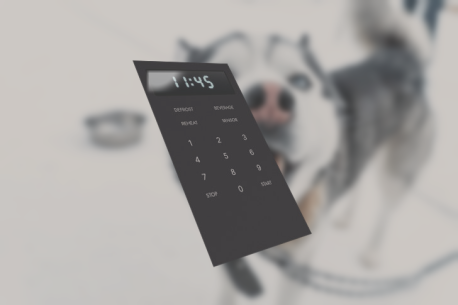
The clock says 11:45
